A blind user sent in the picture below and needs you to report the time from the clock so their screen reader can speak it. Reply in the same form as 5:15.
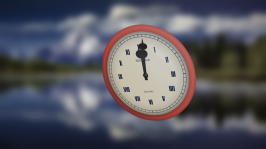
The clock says 12:01
